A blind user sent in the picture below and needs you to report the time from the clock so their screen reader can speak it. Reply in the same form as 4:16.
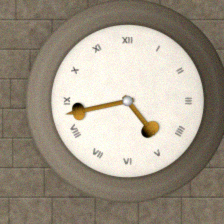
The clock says 4:43
